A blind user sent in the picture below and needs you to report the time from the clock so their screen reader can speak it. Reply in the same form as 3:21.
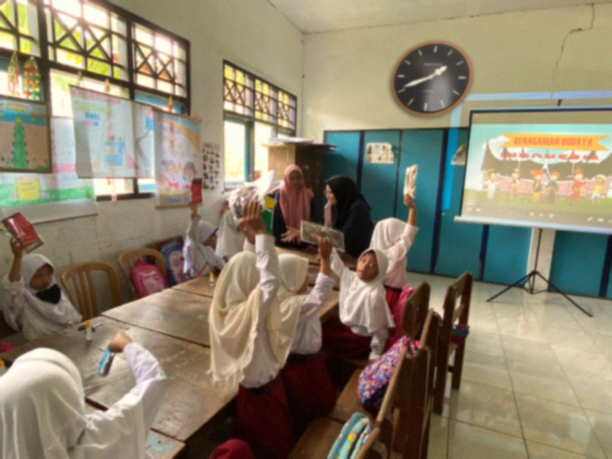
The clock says 1:41
